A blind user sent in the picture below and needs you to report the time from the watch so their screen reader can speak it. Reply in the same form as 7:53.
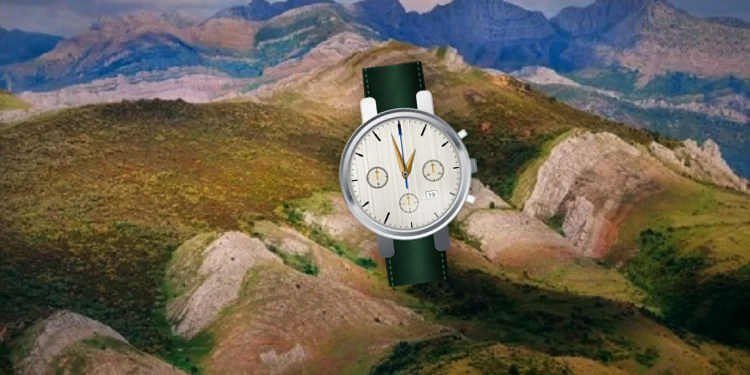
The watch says 12:58
